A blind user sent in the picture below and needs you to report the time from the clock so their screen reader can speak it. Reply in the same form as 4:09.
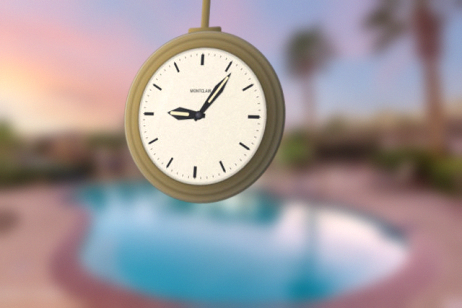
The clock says 9:06
